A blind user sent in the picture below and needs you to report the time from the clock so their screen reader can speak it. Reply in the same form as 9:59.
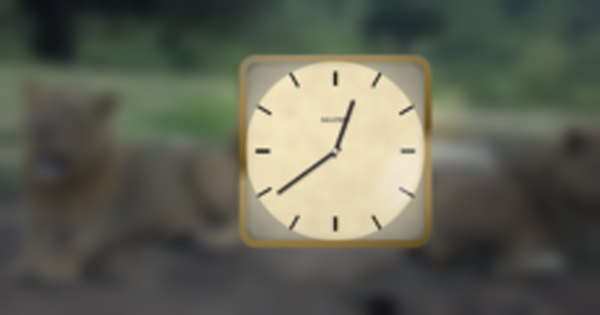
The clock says 12:39
